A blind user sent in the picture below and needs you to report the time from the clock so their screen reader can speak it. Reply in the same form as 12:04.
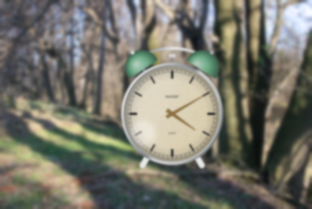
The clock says 4:10
